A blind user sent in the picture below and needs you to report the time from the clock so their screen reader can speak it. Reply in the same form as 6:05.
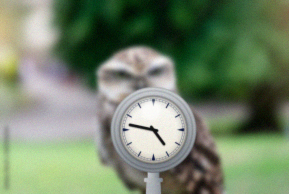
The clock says 4:47
